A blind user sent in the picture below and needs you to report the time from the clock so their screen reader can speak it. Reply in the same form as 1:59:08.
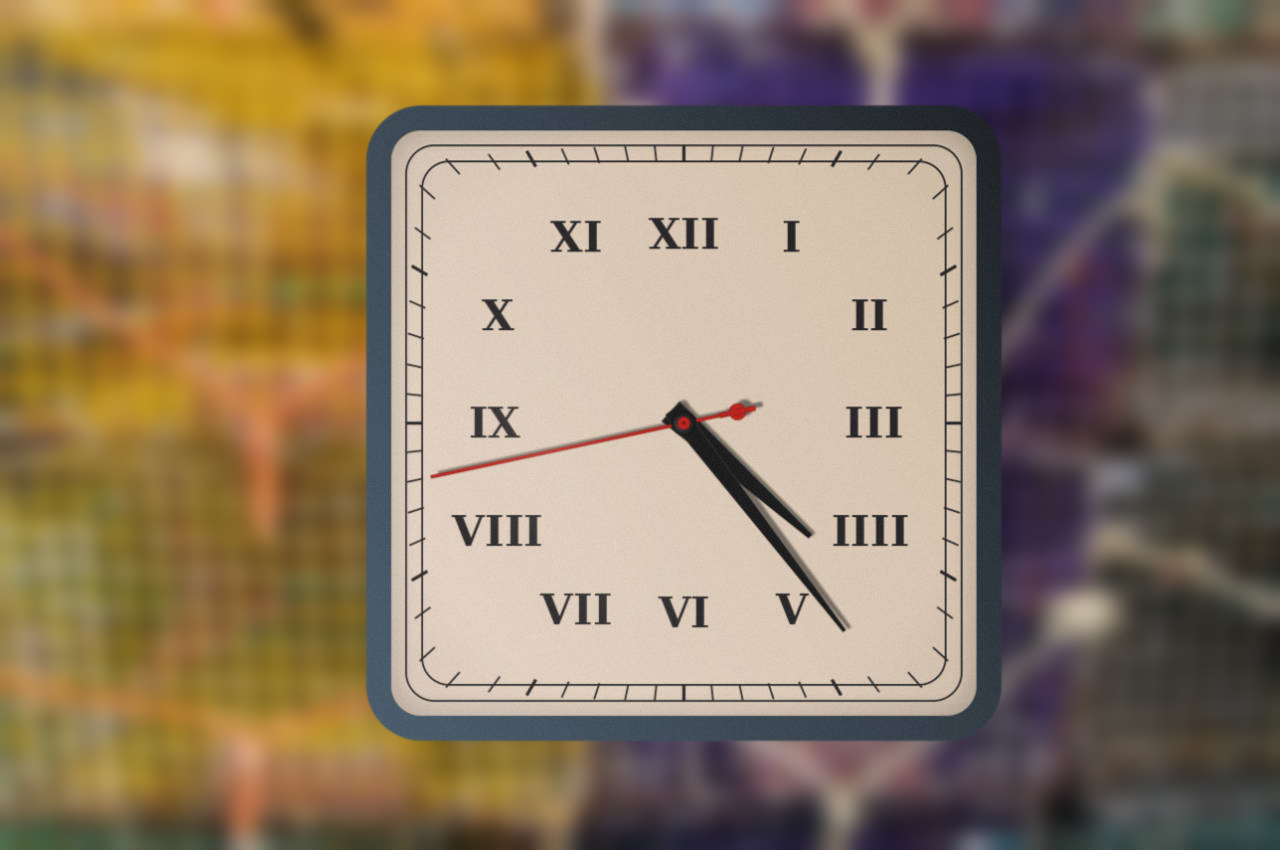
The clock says 4:23:43
